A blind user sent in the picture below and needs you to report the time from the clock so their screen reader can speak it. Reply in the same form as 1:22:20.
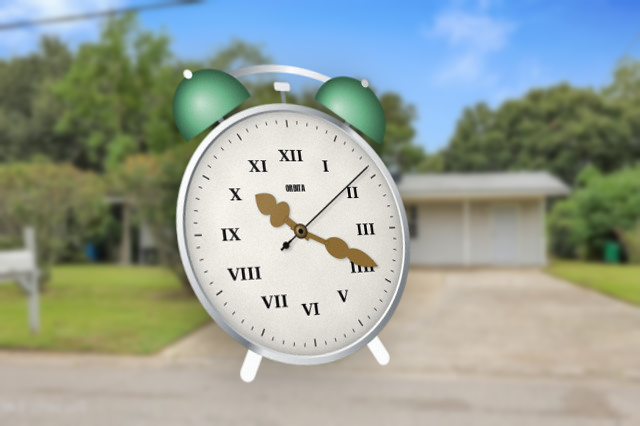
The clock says 10:19:09
